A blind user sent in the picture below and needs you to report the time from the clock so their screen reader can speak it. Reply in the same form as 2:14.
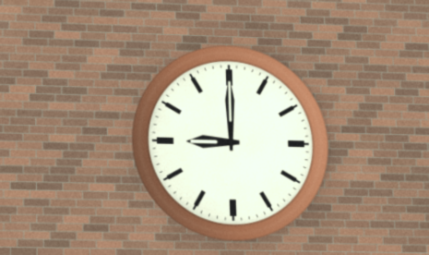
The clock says 9:00
